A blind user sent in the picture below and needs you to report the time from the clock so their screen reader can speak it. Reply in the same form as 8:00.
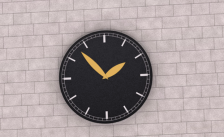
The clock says 1:53
